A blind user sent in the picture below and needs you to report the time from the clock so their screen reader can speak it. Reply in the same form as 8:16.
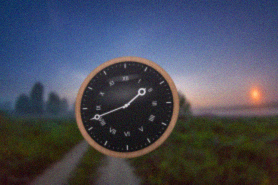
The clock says 1:42
